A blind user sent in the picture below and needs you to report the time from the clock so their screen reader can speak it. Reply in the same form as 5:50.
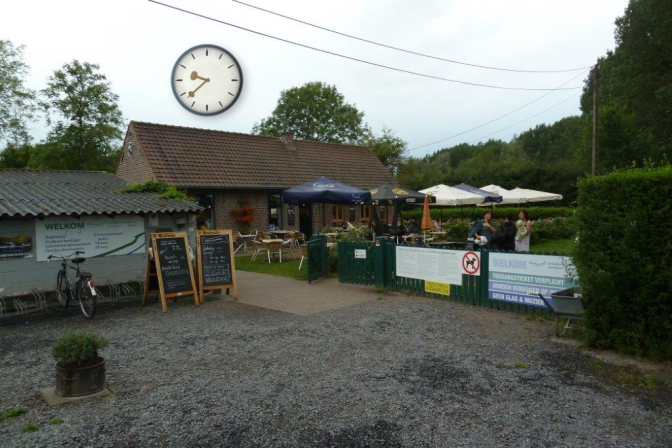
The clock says 9:38
